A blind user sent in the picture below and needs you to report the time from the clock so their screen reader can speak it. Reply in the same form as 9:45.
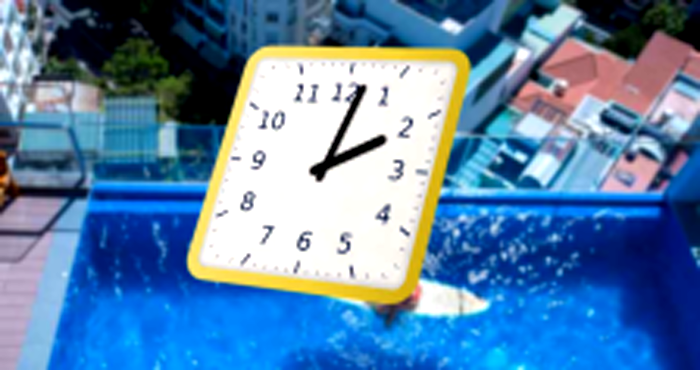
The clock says 2:02
